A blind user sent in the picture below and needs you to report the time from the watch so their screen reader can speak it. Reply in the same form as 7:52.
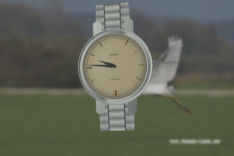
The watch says 9:46
